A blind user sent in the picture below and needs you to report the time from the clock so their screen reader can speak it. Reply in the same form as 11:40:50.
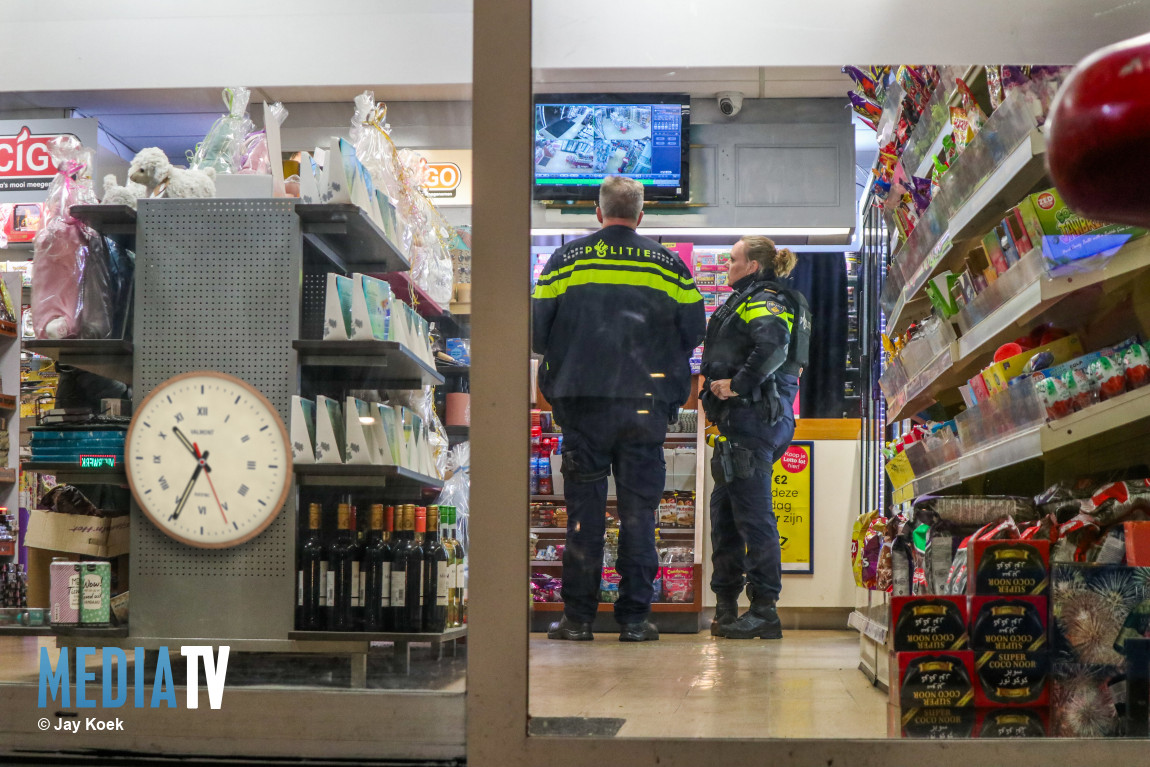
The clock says 10:34:26
